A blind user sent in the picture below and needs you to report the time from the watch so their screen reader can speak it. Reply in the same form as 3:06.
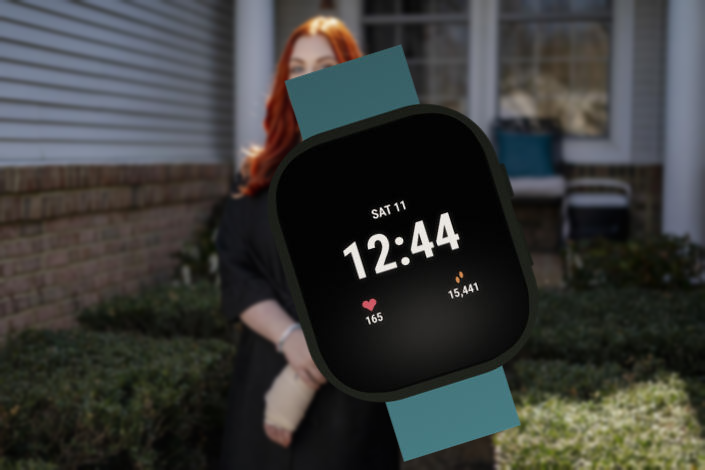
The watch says 12:44
